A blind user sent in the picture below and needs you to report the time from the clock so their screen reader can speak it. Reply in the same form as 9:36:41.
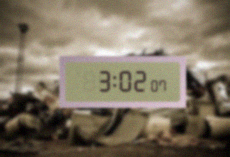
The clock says 3:02:07
